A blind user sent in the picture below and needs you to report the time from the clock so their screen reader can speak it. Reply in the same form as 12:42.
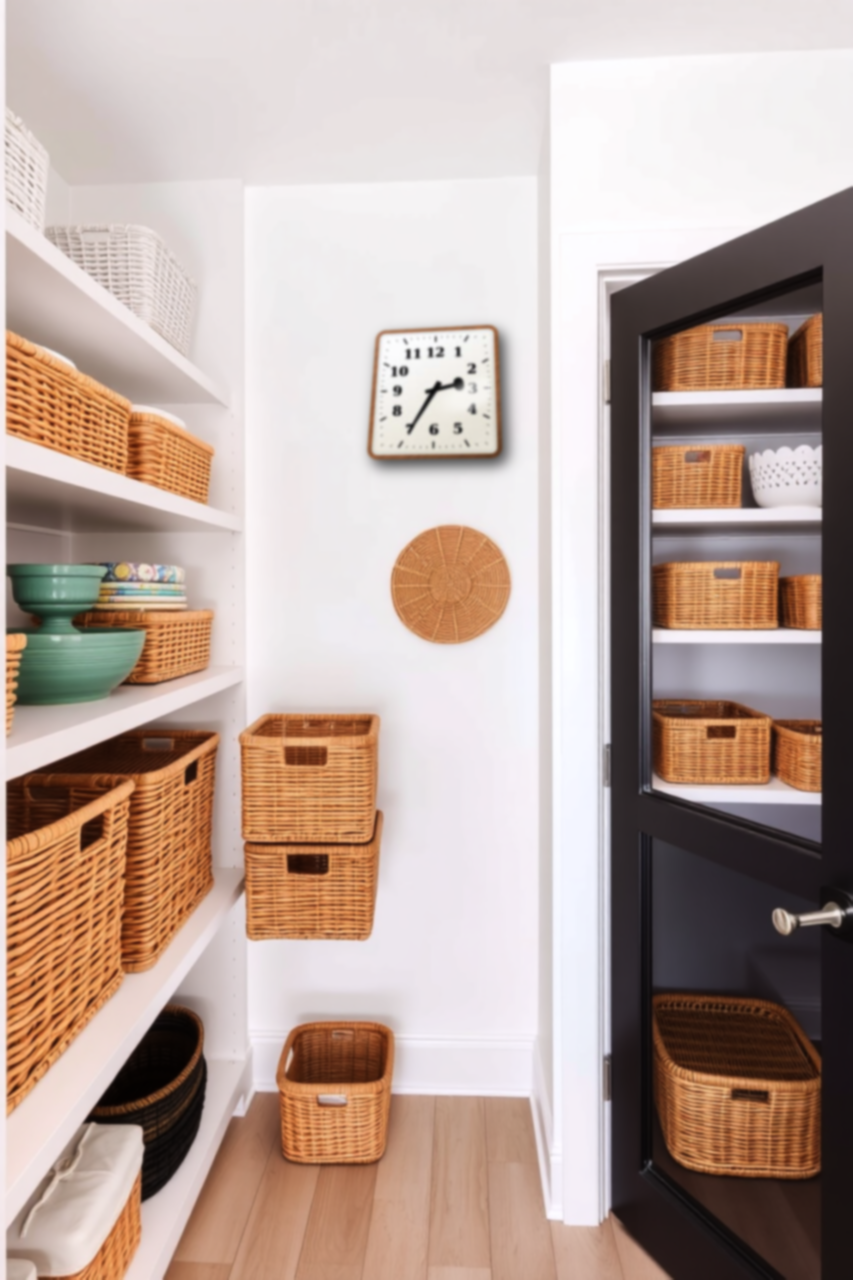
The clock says 2:35
